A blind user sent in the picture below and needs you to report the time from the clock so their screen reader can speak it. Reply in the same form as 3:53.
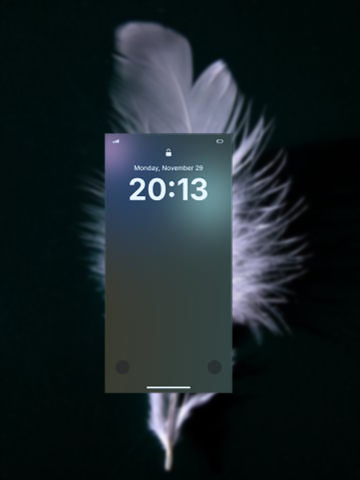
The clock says 20:13
